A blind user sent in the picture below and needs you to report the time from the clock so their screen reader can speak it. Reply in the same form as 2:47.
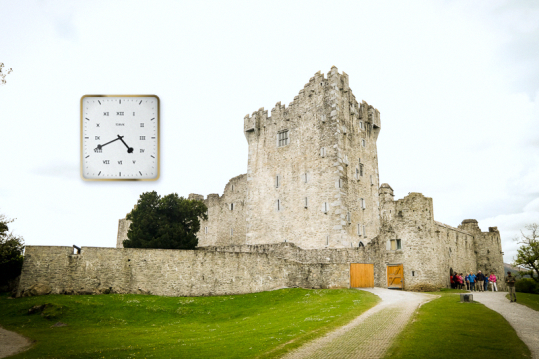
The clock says 4:41
